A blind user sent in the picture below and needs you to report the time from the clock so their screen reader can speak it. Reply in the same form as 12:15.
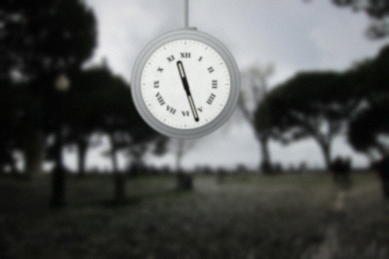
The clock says 11:27
